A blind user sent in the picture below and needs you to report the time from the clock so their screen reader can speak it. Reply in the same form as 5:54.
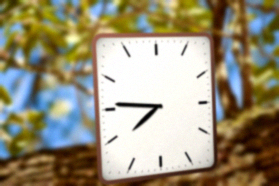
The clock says 7:46
